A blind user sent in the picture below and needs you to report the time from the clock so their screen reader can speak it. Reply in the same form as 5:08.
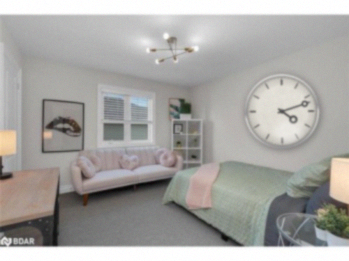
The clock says 4:12
